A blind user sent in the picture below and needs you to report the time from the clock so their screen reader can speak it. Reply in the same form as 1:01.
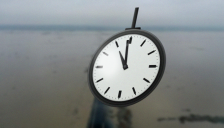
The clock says 10:59
